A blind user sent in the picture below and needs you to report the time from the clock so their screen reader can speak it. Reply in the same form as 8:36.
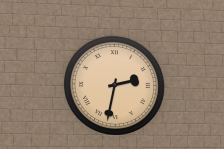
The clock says 2:32
